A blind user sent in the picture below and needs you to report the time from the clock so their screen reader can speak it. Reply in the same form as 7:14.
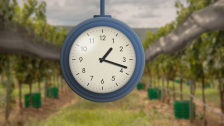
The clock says 1:18
